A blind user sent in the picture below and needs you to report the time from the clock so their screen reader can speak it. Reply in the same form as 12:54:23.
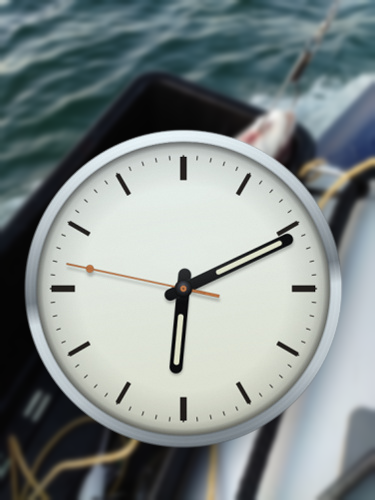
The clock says 6:10:47
